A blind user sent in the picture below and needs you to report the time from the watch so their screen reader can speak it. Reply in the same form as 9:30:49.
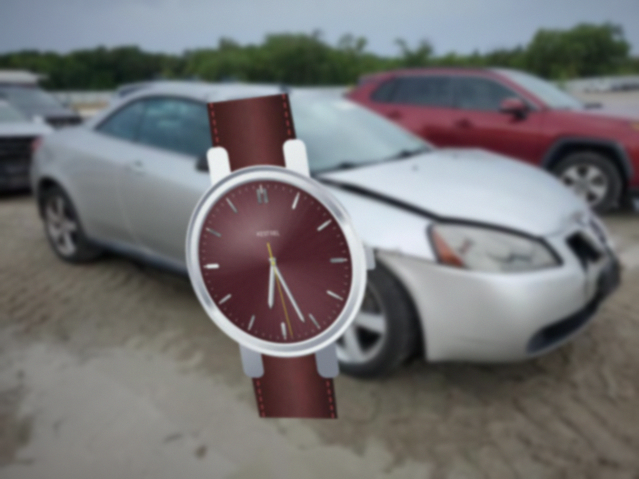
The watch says 6:26:29
